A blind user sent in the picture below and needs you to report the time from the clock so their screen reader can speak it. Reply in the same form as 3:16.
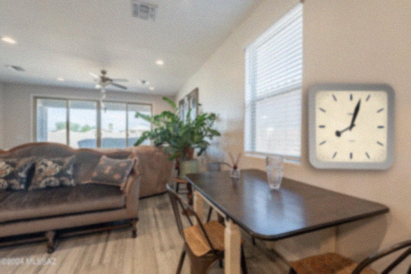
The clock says 8:03
